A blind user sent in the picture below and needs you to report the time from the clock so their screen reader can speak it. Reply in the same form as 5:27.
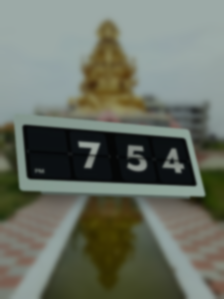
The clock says 7:54
